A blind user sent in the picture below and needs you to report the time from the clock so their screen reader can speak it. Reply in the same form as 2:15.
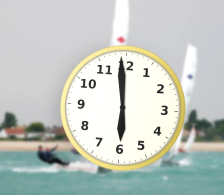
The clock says 5:59
